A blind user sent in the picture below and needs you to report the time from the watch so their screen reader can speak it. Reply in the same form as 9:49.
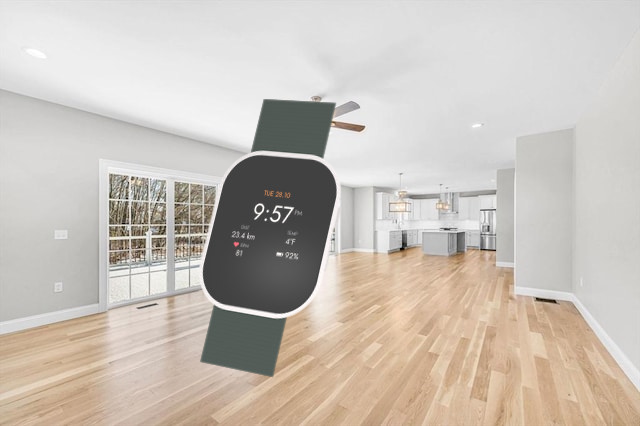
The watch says 9:57
